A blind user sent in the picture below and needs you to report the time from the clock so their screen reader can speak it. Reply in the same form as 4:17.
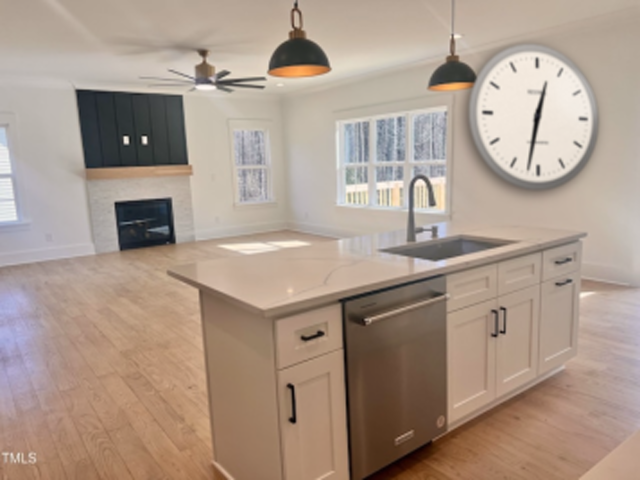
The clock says 12:32
